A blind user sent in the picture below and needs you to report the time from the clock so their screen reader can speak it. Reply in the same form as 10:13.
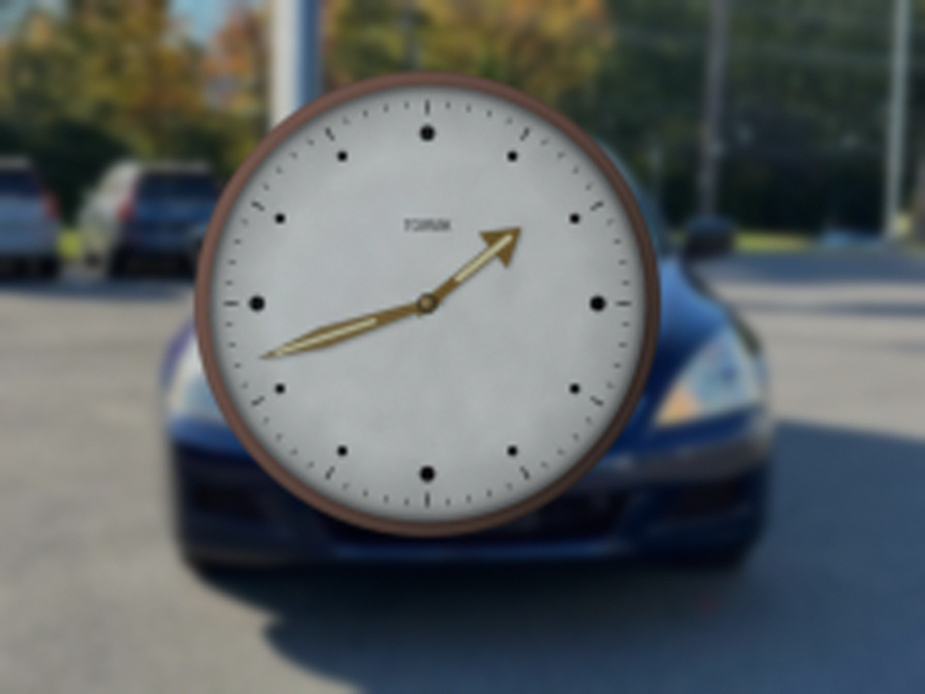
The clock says 1:42
